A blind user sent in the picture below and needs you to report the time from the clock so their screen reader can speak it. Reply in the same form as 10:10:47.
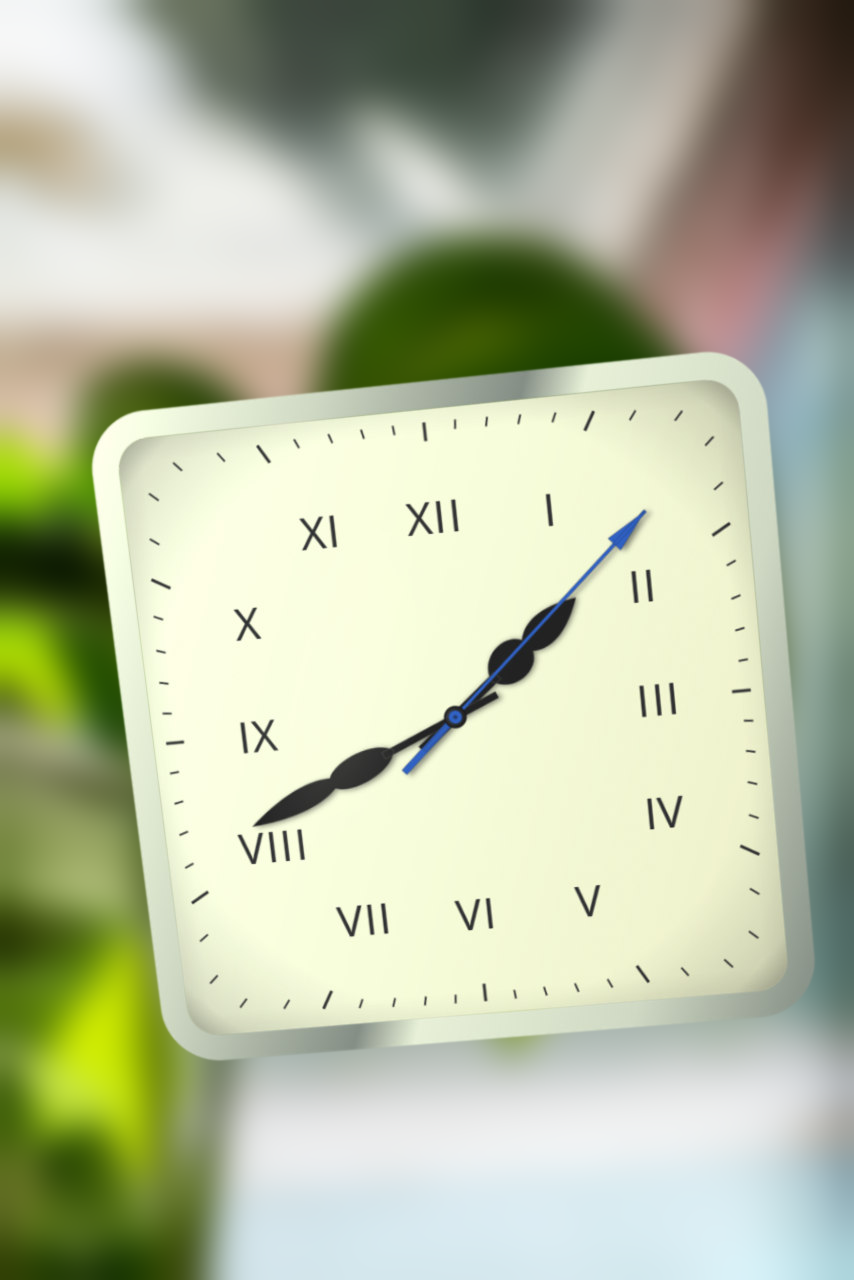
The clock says 1:41:08
